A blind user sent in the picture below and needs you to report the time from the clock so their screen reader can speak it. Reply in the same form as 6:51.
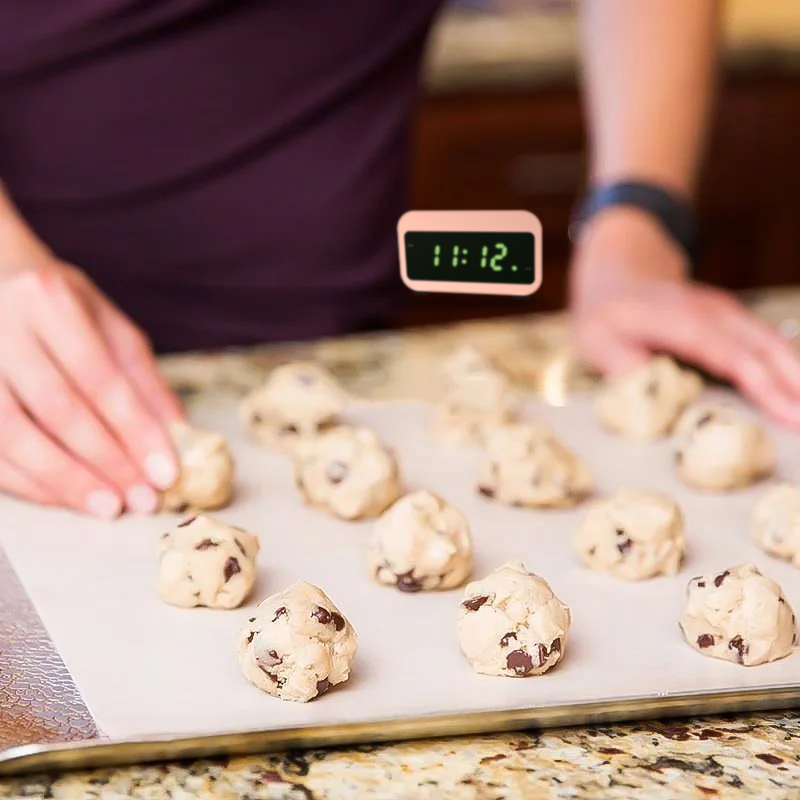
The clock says 11:12
